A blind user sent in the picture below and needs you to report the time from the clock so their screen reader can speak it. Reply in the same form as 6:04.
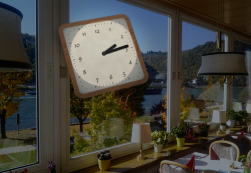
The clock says 2:14
